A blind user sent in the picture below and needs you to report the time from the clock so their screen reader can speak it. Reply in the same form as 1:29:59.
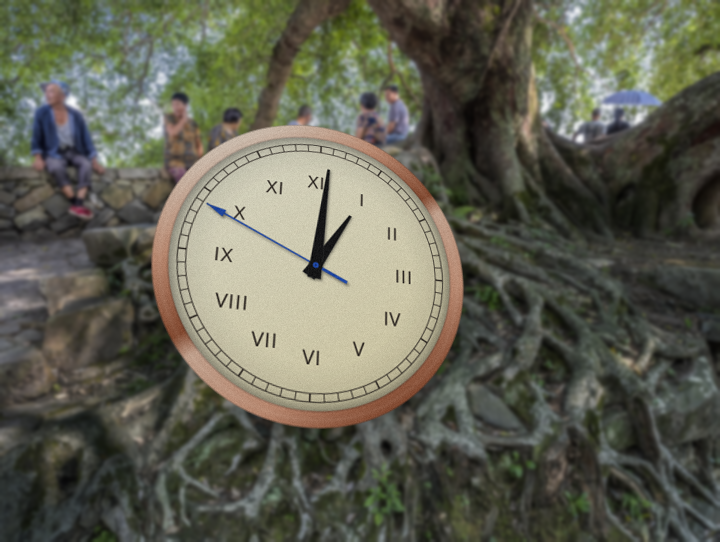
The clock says 1:00:49
